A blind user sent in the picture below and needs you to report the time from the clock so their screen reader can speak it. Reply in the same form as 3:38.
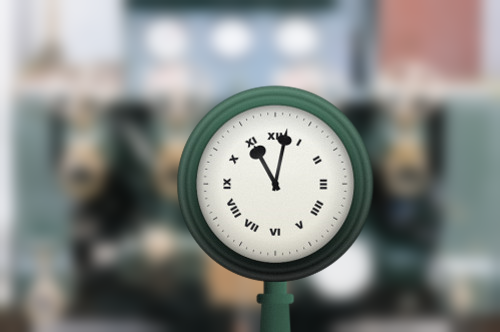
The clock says 11:02
